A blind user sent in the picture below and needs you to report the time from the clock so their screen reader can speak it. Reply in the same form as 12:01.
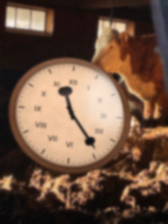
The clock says 11:24
